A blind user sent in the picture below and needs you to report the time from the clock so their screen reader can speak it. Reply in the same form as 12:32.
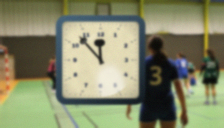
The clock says 11:53
